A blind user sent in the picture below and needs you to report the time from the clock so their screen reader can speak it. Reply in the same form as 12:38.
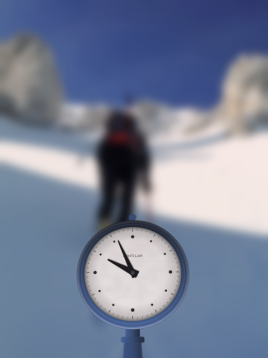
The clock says 9:56
